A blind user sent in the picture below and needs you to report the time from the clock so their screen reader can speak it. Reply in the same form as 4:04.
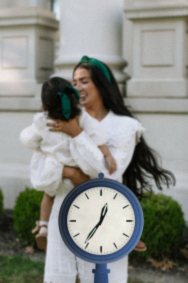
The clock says 12:36
